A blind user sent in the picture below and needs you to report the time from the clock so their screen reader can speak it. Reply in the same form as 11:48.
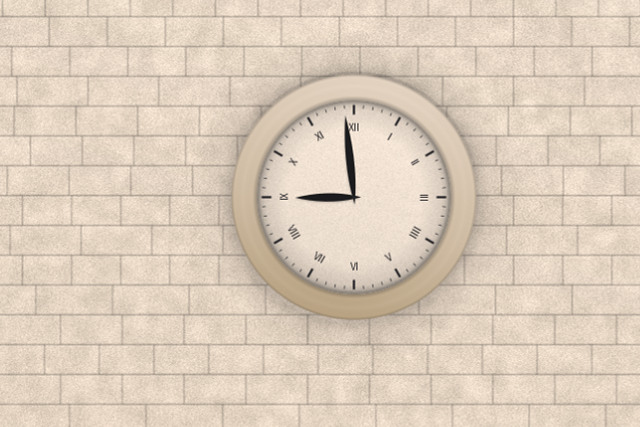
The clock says 8:59
